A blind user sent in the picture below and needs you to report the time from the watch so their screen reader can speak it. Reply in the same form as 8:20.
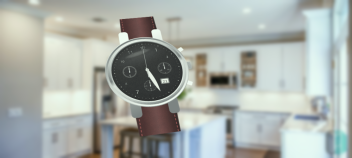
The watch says 5:27
